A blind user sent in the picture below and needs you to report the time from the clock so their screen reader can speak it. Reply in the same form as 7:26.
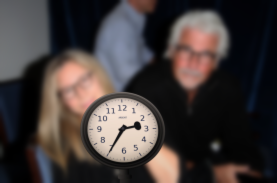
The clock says 2:35
